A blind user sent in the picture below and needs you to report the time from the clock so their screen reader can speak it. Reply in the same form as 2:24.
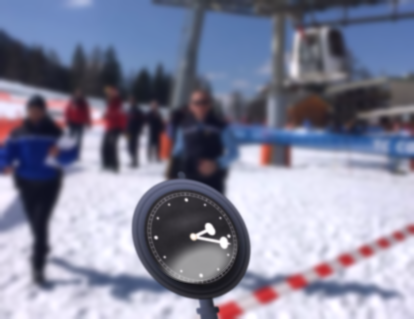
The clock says 2:17
